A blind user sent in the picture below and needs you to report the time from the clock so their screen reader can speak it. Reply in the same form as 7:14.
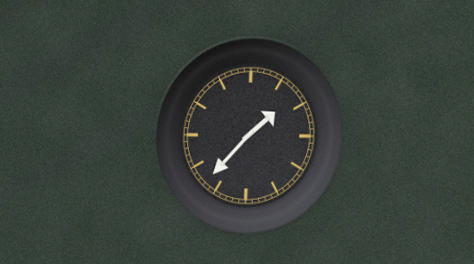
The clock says 1:37
